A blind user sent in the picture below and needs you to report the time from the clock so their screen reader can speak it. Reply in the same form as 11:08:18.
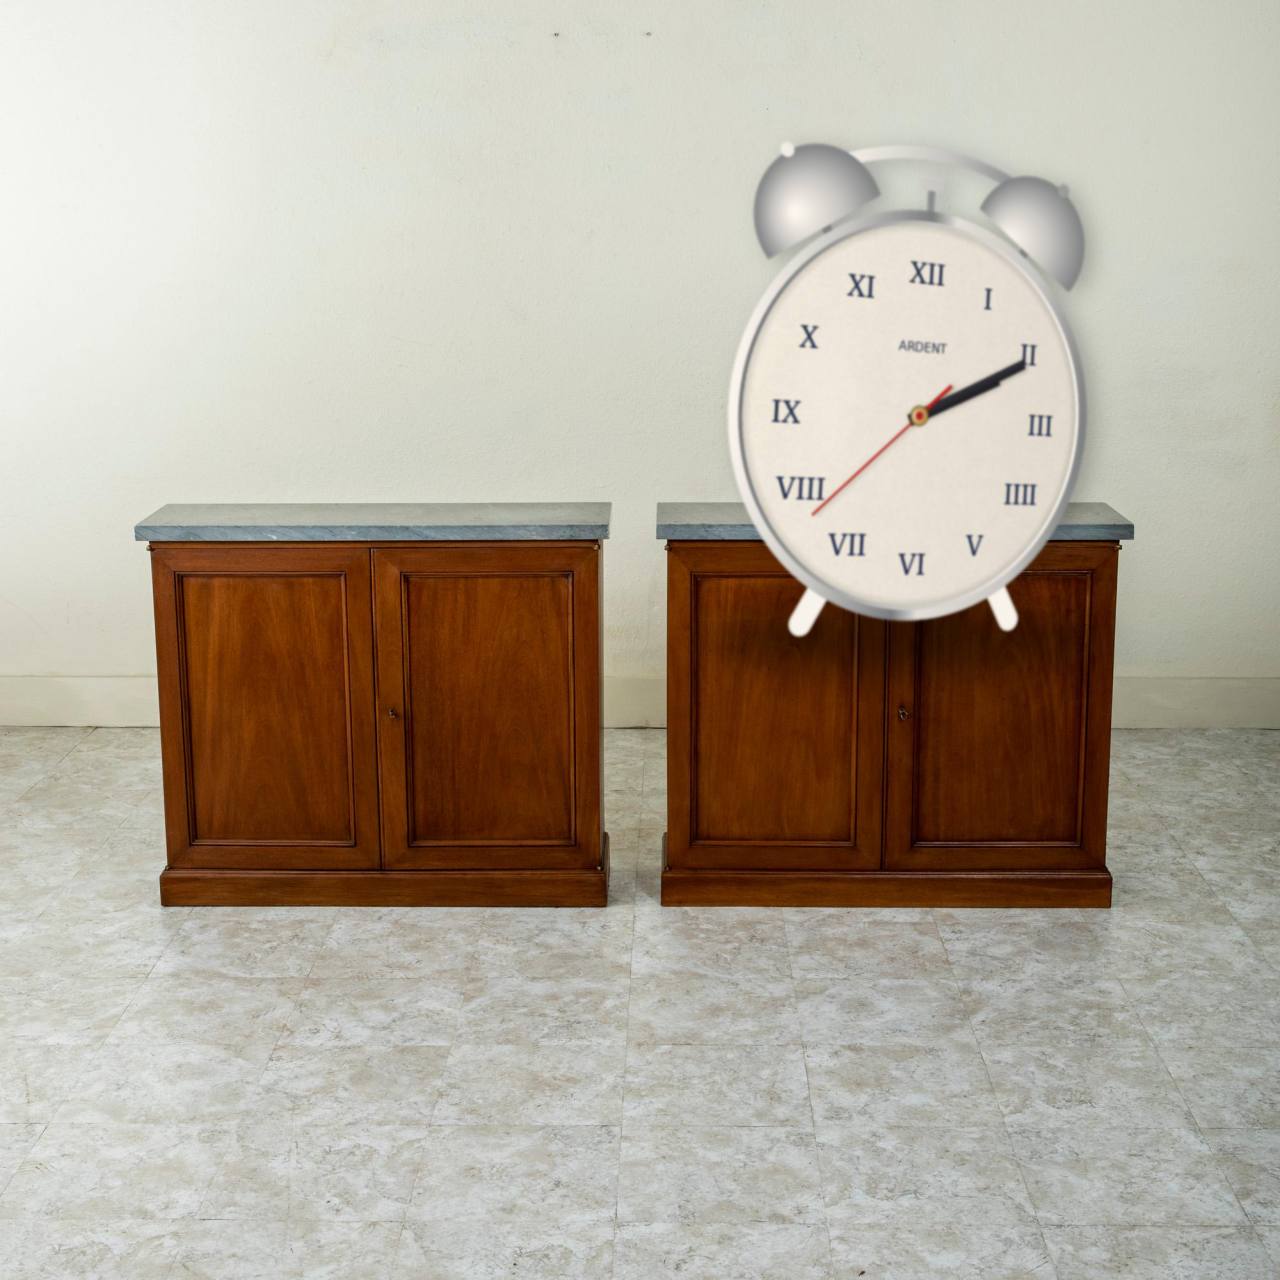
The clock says 2:10:38
